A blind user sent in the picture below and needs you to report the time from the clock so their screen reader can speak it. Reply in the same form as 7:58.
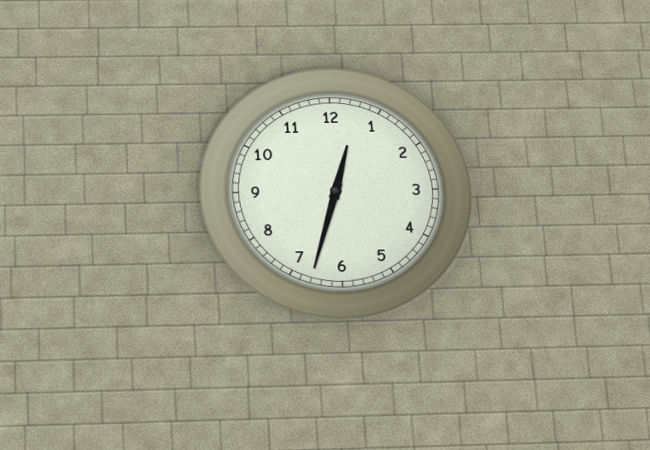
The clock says 12:33
